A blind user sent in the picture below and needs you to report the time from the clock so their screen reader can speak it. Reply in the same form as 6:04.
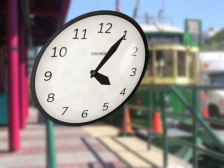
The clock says 4:05
